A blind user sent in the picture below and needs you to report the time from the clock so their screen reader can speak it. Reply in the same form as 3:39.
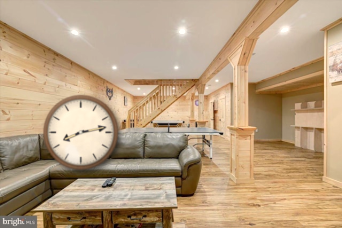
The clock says 8:13
